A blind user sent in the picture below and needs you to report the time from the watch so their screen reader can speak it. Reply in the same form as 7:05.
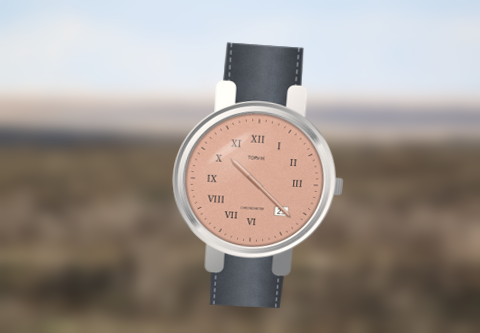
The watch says 10:22
